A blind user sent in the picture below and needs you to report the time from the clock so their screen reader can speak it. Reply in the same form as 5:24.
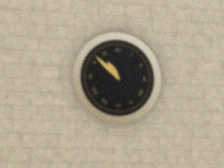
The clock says 10:52
